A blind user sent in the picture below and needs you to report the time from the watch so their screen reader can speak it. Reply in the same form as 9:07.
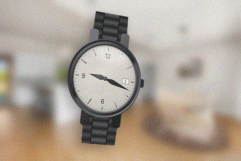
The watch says 9:18
